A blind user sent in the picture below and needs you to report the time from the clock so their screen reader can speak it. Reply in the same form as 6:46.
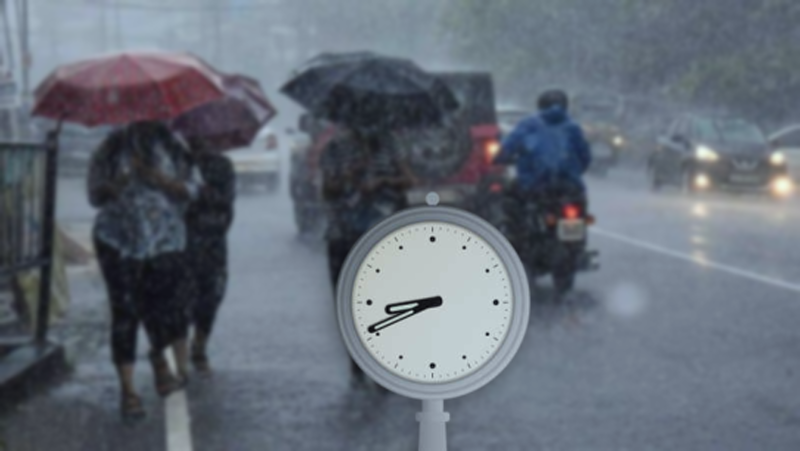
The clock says 8:41
